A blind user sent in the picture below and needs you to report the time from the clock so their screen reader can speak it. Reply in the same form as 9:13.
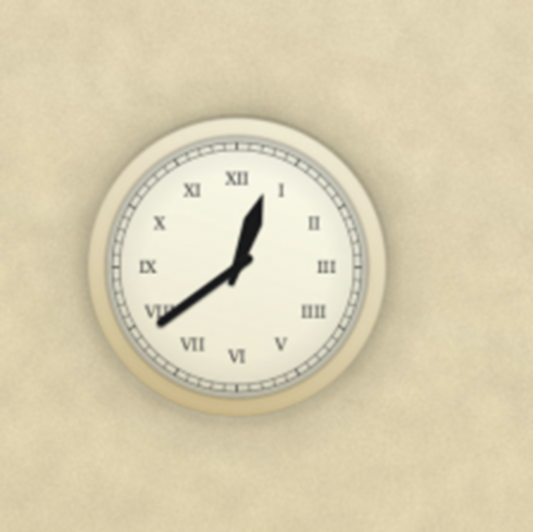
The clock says 12:39
